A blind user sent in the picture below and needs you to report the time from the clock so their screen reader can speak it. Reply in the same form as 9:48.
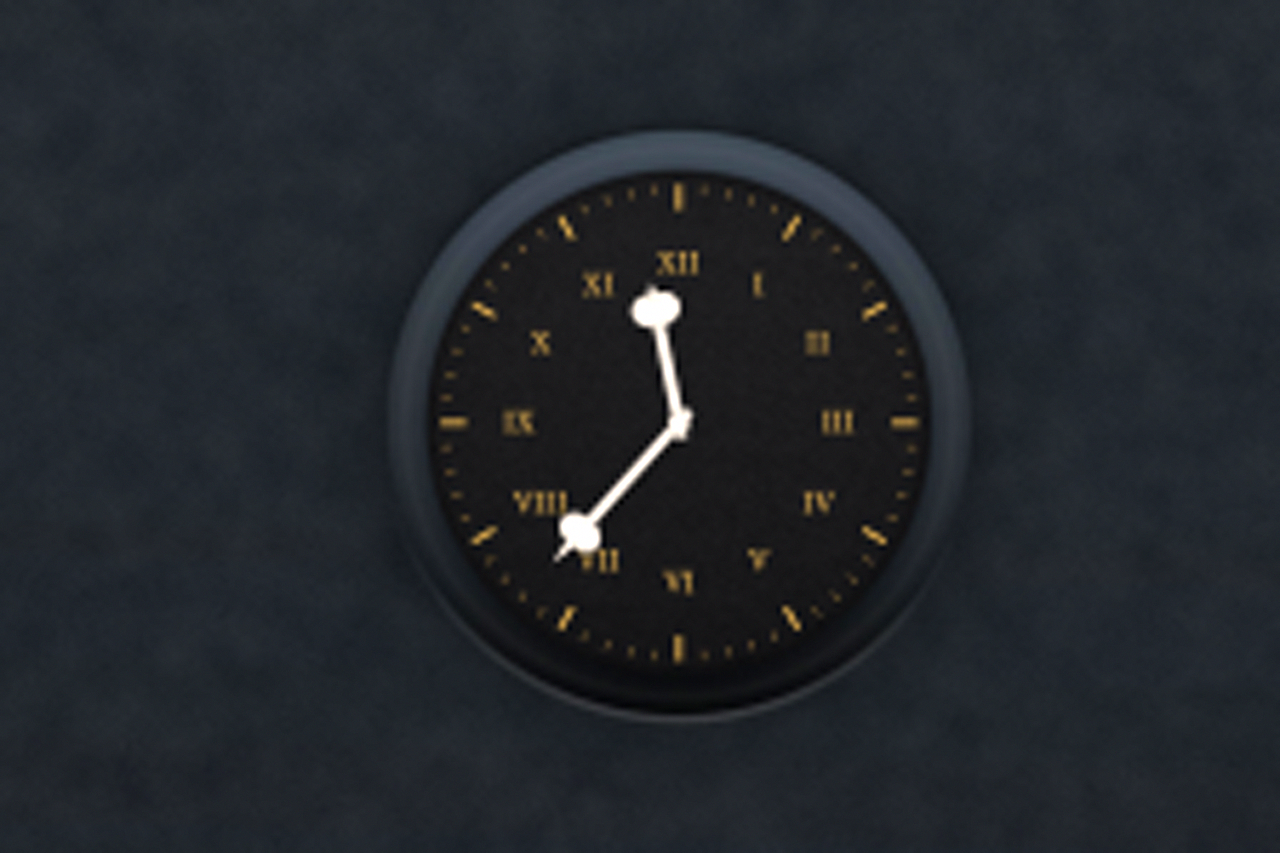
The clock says 11:37
